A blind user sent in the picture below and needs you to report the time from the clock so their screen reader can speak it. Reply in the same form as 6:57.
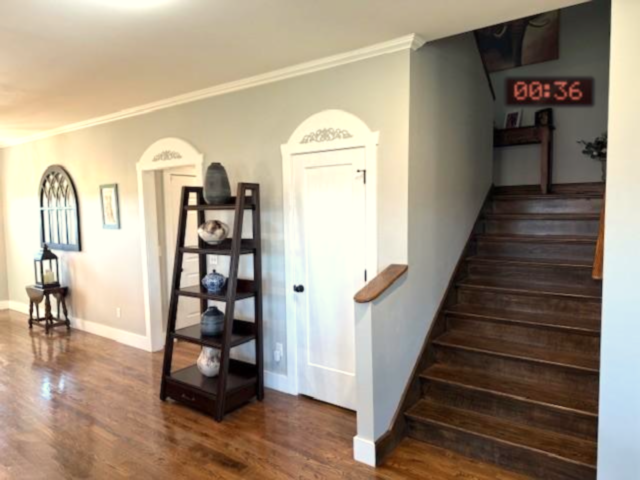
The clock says 0:36
